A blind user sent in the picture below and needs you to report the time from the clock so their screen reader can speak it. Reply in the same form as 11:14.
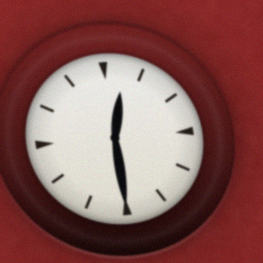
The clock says 12:30
